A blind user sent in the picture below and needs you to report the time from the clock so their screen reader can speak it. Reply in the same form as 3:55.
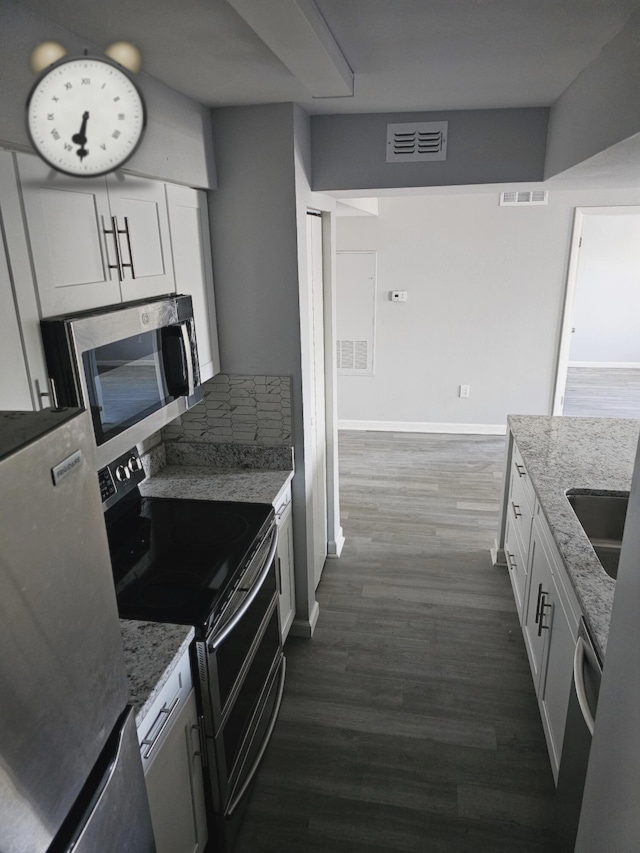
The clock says 6:31
